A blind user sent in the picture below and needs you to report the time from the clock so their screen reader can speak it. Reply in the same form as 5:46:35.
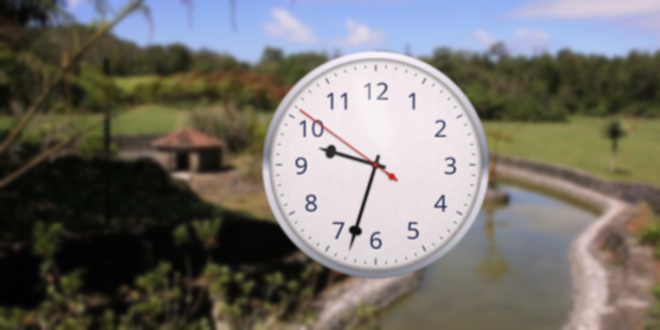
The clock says 9:32:51
